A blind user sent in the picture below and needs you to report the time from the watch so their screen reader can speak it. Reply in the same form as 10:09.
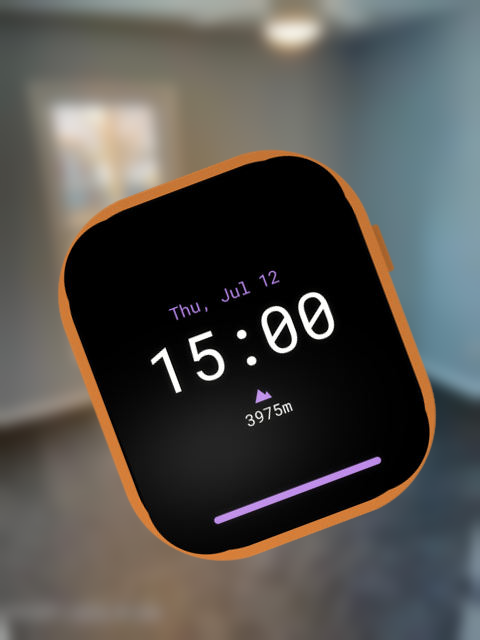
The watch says 15:00
